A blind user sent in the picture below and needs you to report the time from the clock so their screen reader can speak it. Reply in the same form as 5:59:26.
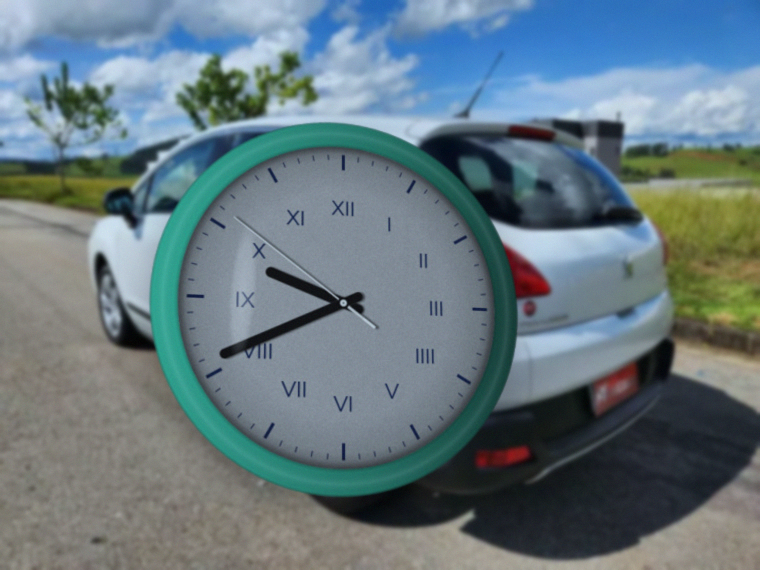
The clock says 9:40:51
